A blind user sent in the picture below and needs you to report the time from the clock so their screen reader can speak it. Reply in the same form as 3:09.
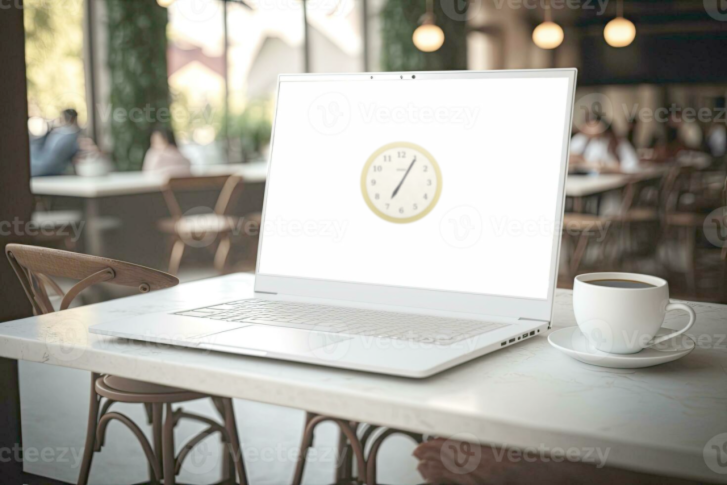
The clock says 7:05
